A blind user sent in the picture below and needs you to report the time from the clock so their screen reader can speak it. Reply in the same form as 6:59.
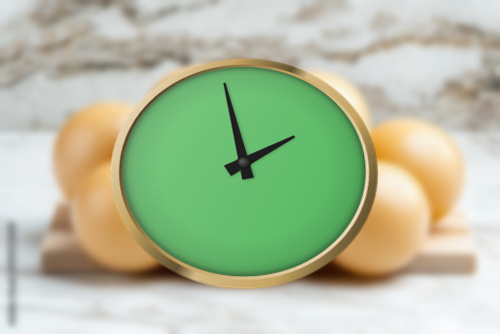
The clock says 1:58
